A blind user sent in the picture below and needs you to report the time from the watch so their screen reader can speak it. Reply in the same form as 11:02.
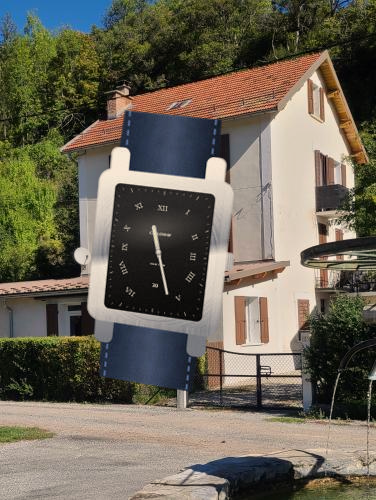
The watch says 11:27
